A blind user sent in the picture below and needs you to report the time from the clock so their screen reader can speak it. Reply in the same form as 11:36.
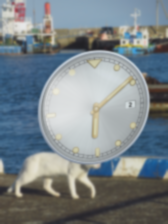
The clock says 6:09
